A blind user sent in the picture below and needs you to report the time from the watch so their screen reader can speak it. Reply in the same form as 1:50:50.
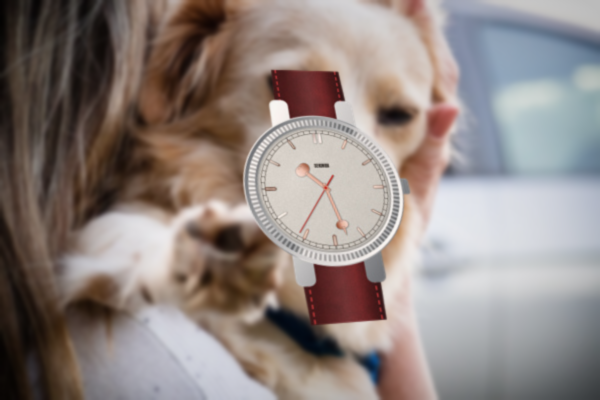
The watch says 10:27:36
